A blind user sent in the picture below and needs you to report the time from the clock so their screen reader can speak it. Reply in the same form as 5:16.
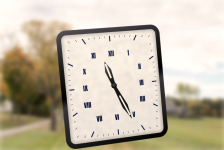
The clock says 11:26
